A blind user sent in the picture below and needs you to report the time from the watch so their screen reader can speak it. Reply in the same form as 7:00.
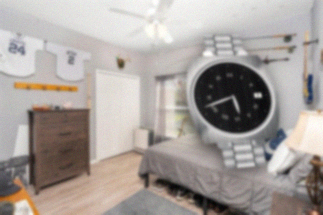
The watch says 5:42
